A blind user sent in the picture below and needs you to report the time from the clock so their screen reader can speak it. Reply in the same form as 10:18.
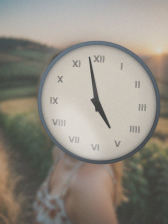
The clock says 4:58
